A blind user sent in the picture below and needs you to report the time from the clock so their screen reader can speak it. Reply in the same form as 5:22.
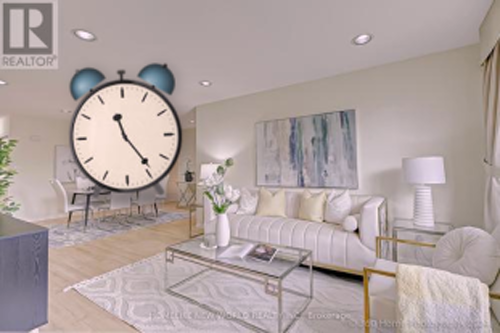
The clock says 11:24
